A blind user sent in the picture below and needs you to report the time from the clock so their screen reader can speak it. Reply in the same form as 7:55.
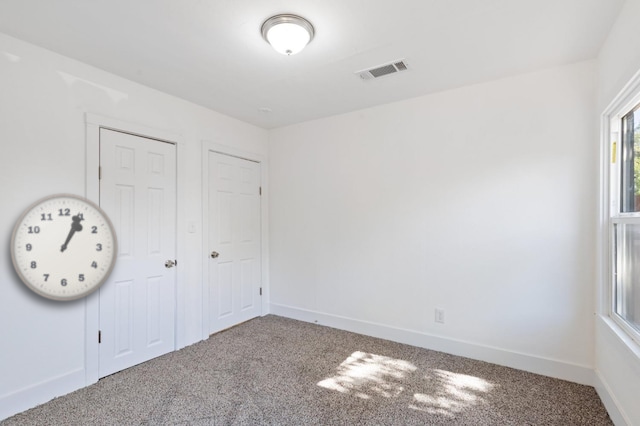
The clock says 1:04
